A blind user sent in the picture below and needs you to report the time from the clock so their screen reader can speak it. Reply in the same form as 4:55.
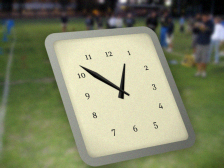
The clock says 12:52
